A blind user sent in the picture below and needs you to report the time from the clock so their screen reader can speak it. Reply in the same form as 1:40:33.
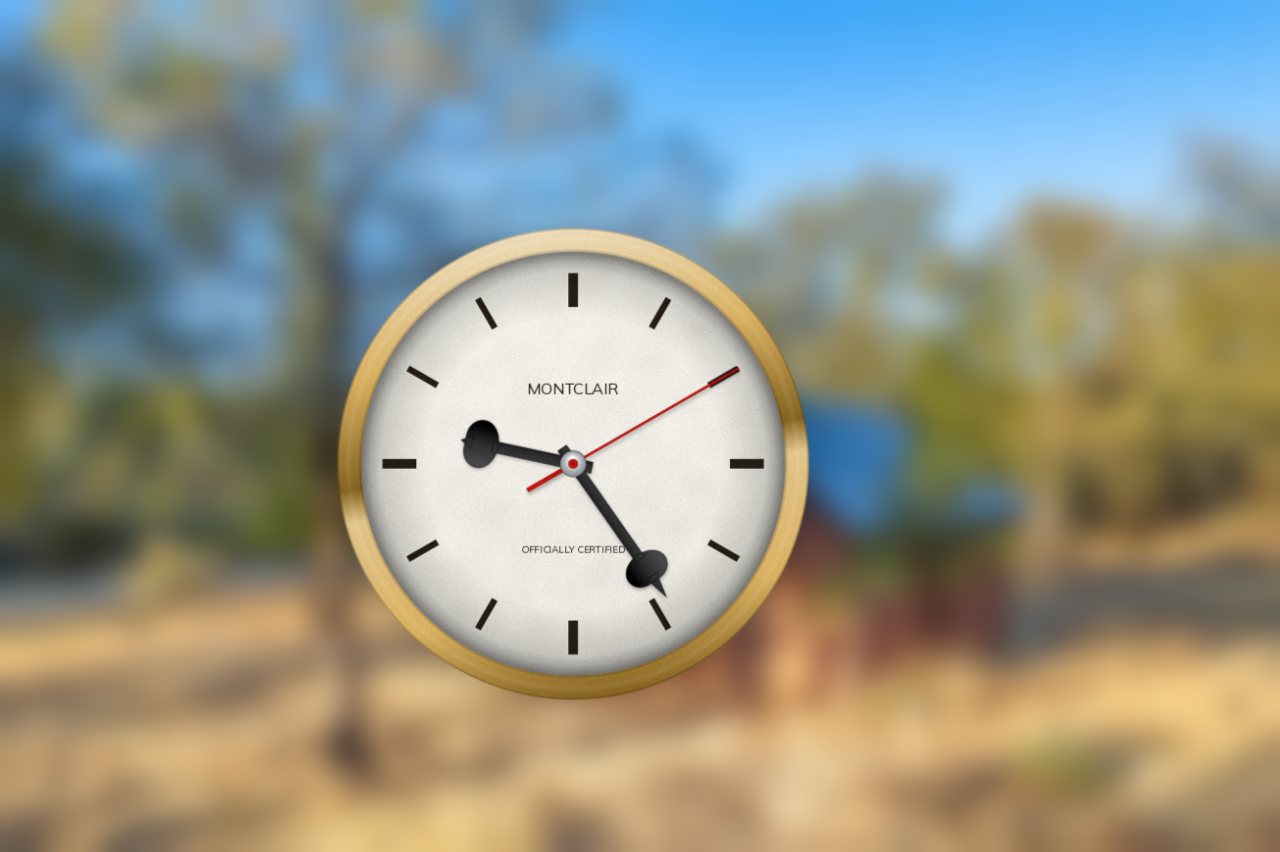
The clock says 9:24:10
